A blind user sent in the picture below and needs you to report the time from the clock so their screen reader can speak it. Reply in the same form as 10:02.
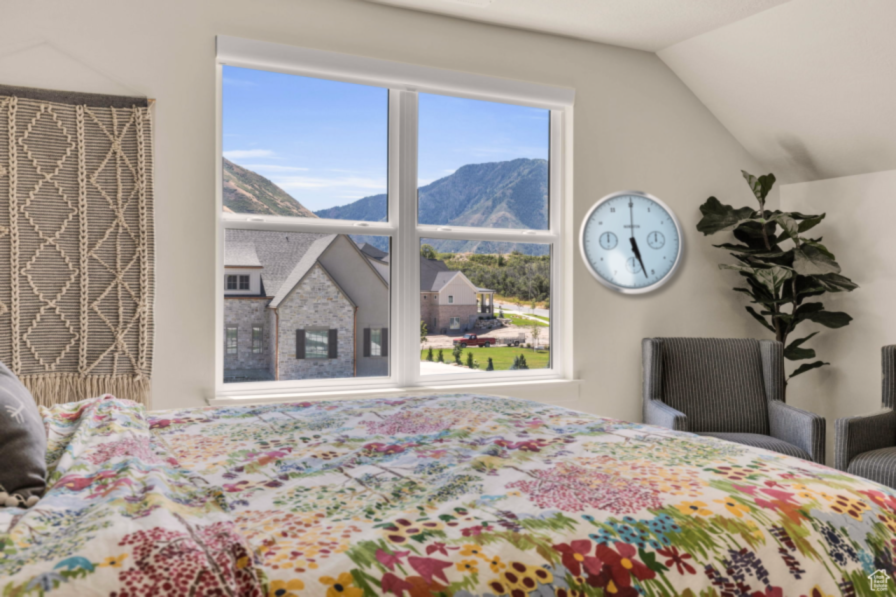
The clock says 5:27
